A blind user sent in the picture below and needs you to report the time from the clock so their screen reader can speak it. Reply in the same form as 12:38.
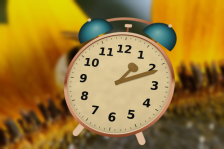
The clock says 1:11
